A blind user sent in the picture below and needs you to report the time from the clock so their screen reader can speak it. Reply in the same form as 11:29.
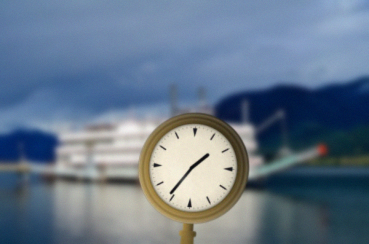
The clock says 1:36
